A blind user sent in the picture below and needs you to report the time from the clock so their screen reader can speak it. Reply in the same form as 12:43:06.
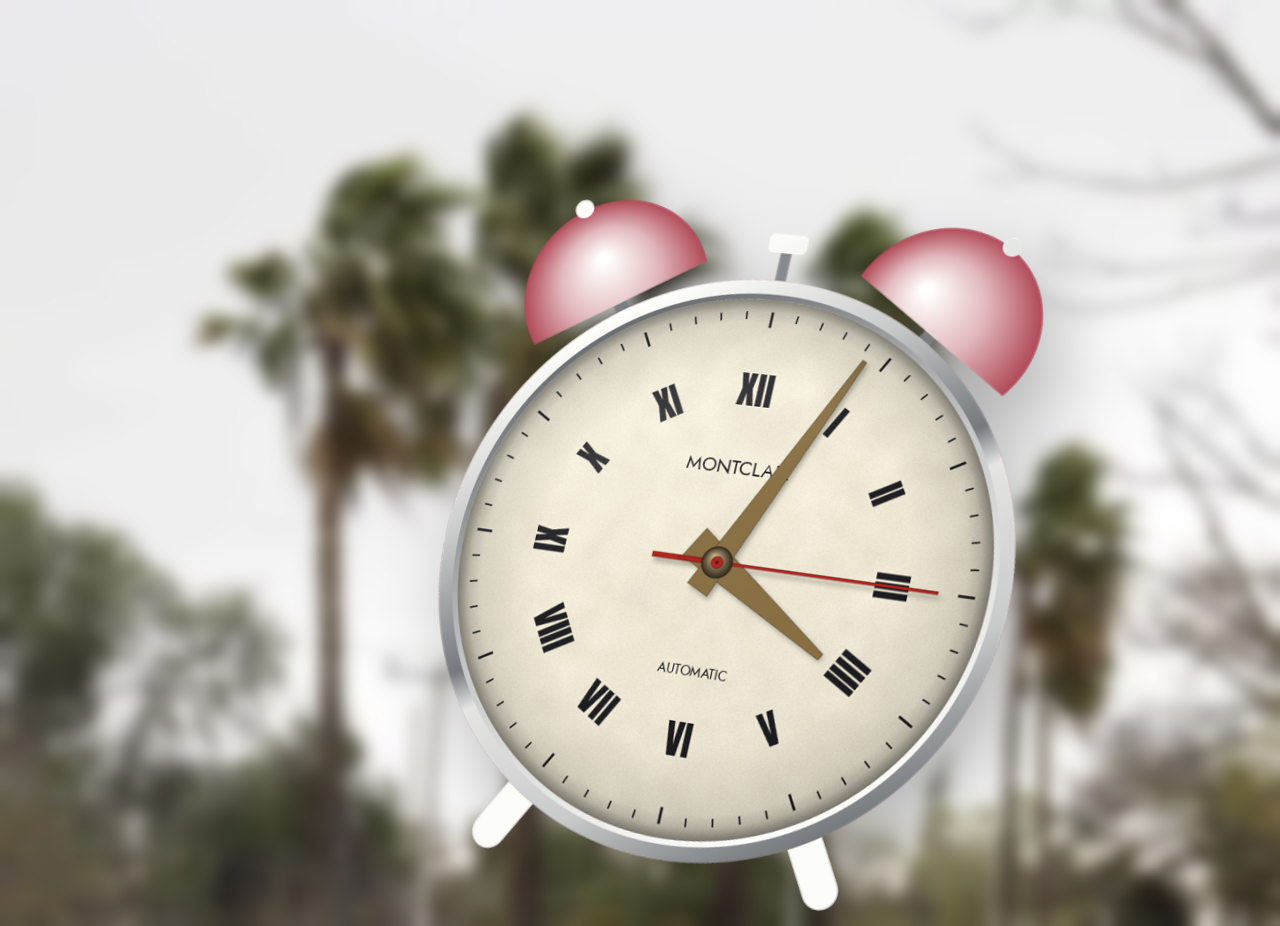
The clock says 4:04:15
